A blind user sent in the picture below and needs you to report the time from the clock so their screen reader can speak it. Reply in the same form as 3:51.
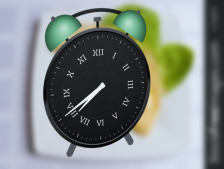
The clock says 7:40
